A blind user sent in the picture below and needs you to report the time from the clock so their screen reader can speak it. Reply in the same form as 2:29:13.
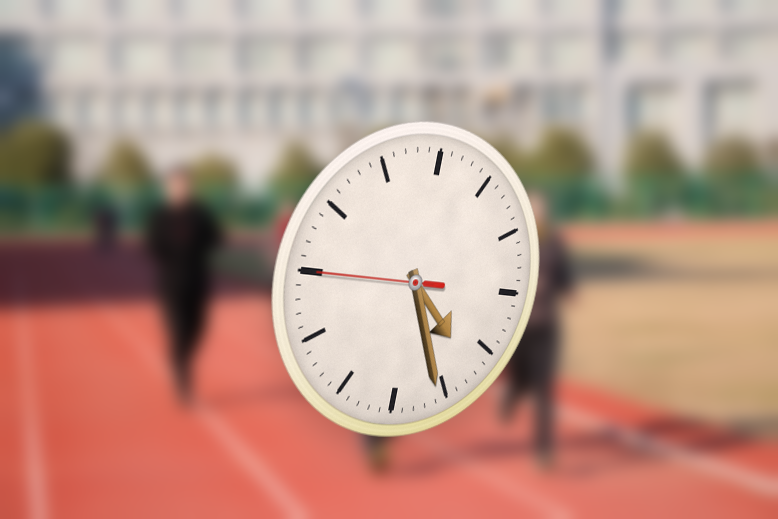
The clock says 4:25:45
